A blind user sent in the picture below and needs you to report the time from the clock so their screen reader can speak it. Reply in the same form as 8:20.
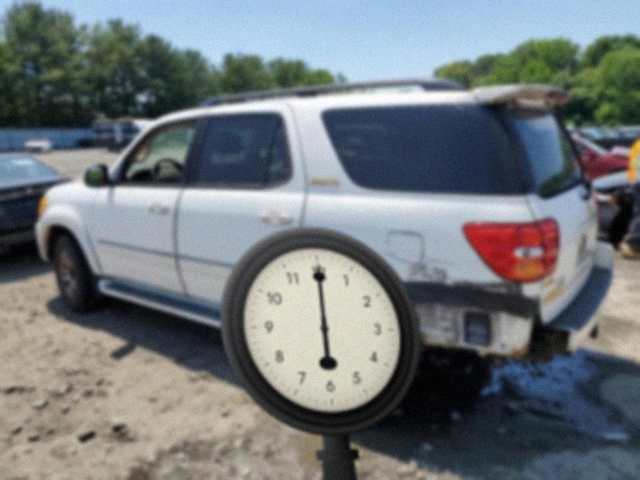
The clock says 6:00
